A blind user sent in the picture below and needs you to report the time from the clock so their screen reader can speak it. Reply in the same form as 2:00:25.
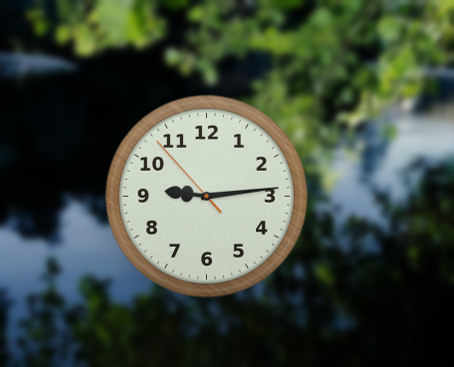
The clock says 9:13:53
